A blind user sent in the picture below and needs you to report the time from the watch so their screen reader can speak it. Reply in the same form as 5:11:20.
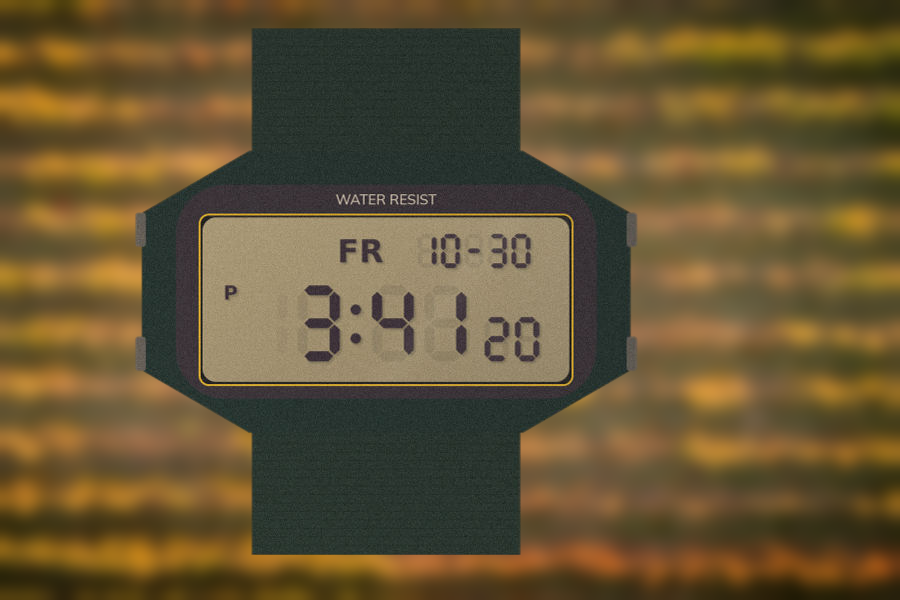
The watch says 3:41:20
